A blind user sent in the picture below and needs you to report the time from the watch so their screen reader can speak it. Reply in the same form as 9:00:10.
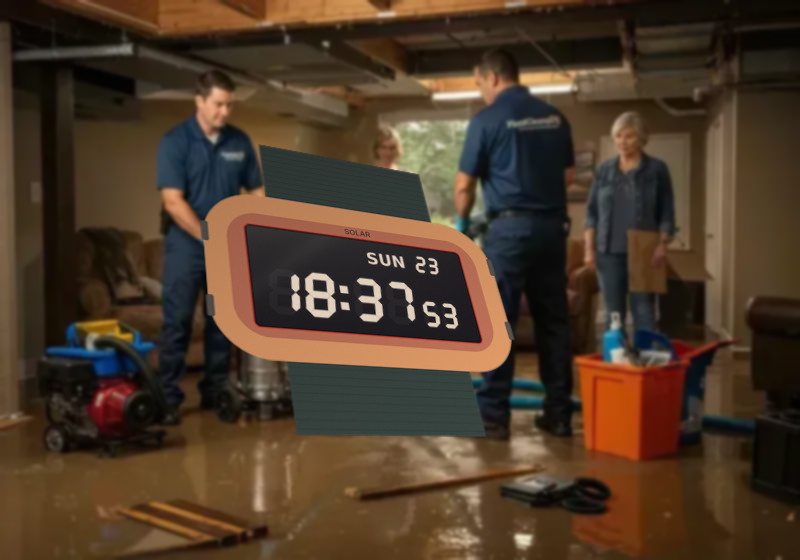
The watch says 18:37:53
